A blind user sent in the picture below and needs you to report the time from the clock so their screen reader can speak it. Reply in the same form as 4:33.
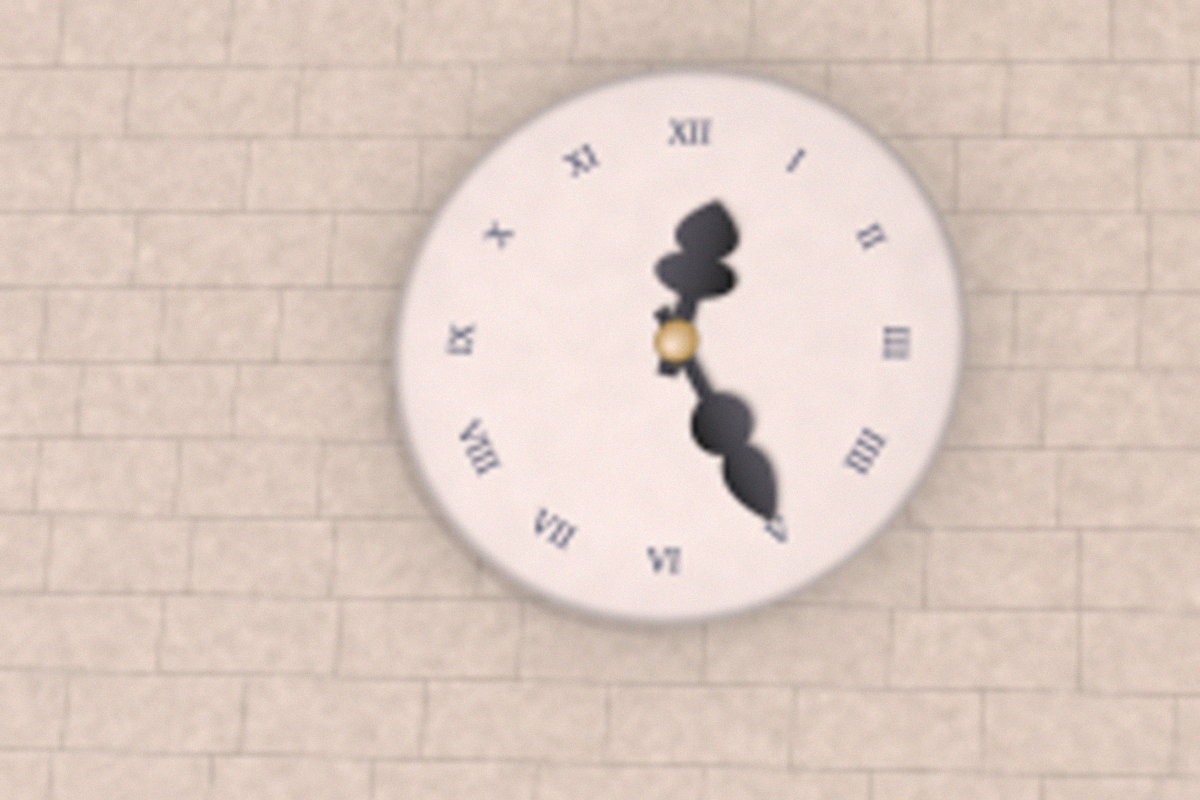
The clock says 12:25
